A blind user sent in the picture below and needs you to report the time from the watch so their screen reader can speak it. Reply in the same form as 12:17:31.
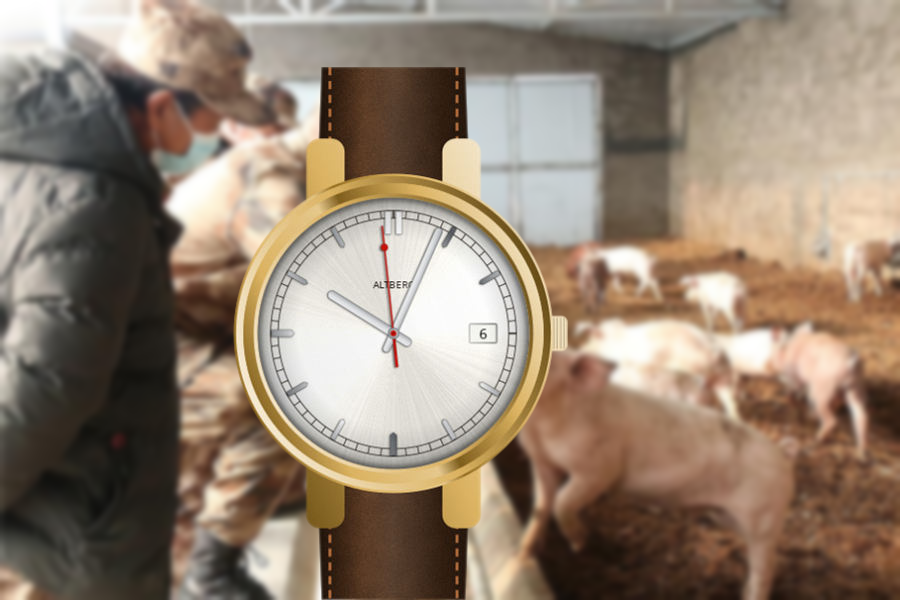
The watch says 10:03:59
